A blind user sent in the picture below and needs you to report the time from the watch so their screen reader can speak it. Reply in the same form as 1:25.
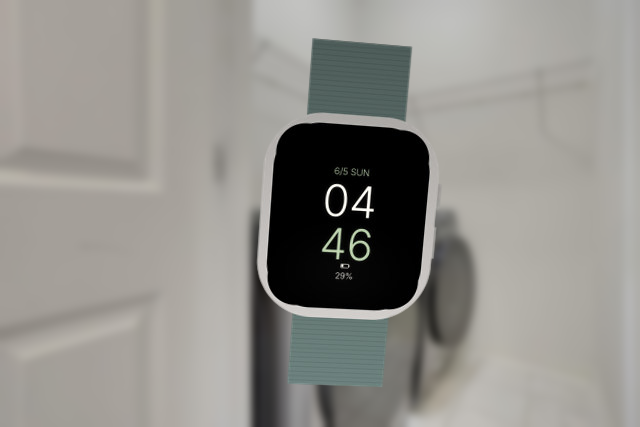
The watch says 4:46
